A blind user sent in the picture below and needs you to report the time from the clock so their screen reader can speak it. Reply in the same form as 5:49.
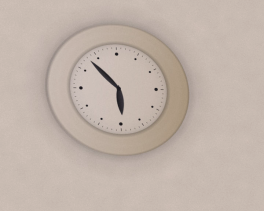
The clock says 5:53
